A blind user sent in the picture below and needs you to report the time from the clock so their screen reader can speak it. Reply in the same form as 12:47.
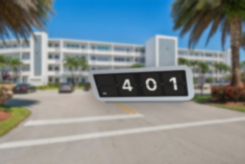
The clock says 4:01
